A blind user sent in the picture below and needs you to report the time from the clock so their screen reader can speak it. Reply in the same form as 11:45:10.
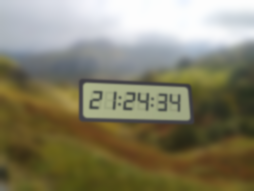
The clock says 21:24:34
